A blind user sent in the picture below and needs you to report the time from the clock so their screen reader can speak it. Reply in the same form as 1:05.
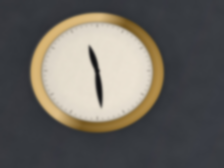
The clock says 11:29
